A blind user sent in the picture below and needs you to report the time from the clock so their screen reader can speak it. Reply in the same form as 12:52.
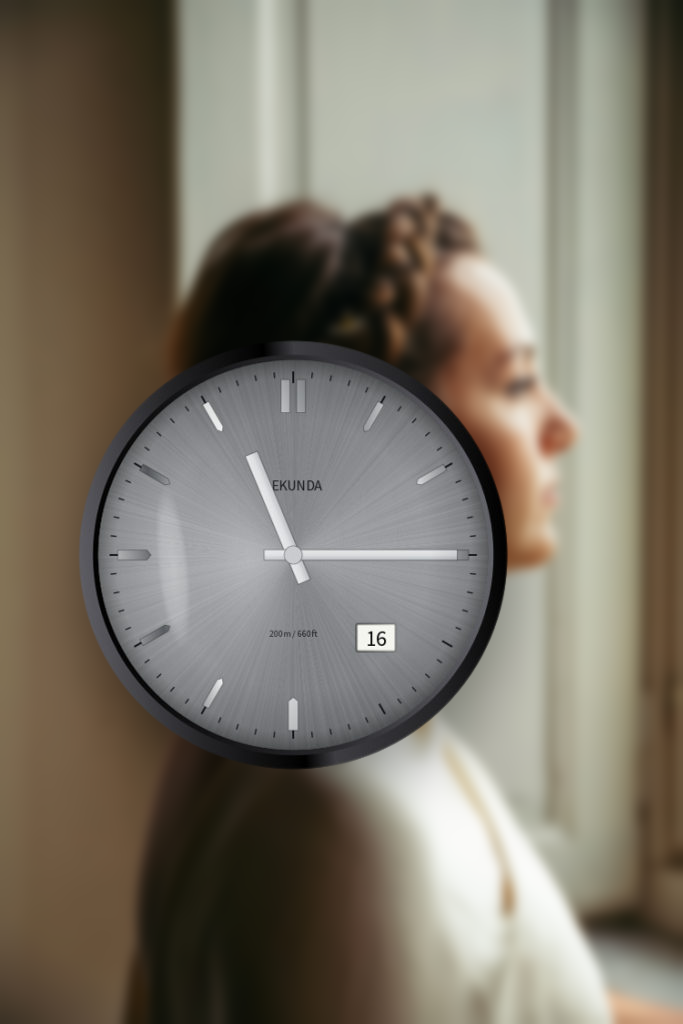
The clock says 11:15
